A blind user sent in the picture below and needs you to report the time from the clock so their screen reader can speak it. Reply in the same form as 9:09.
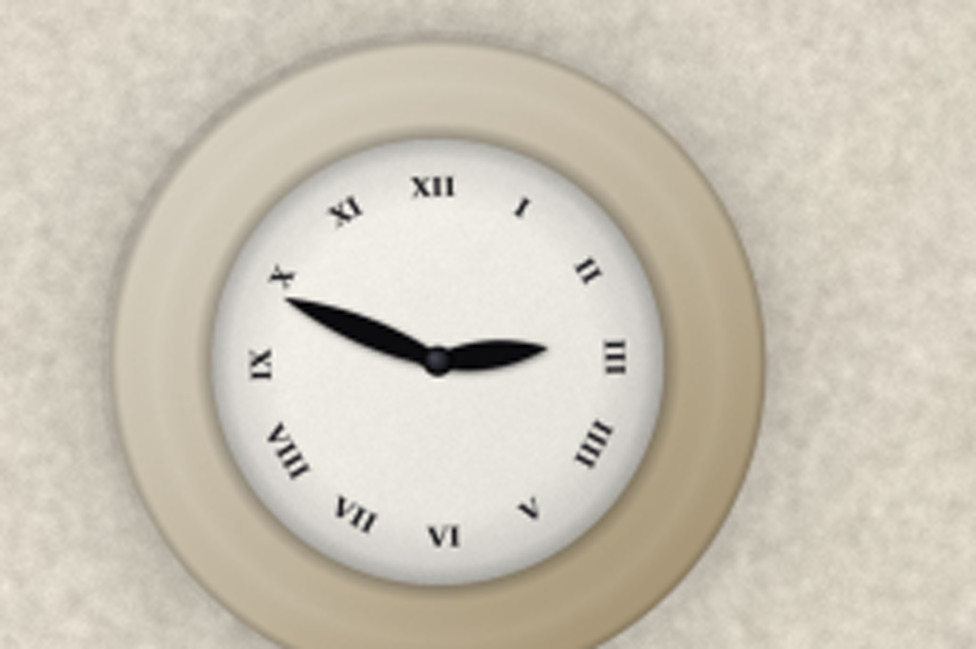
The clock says 2:49
